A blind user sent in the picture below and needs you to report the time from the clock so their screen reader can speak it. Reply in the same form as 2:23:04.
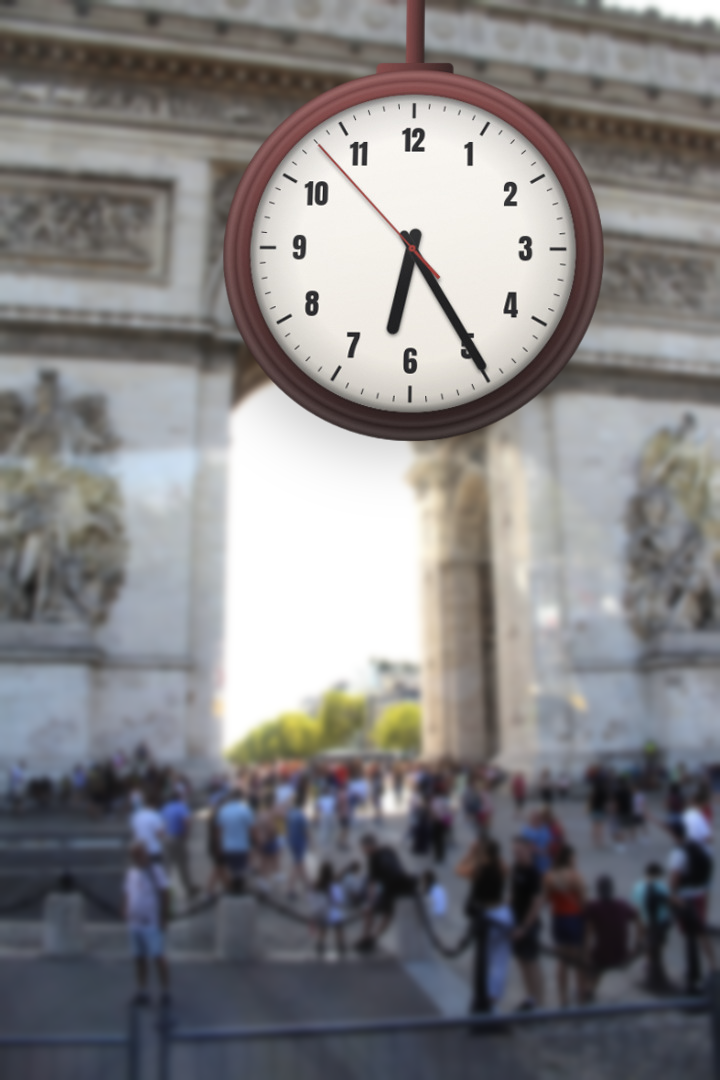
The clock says 6:24:53
